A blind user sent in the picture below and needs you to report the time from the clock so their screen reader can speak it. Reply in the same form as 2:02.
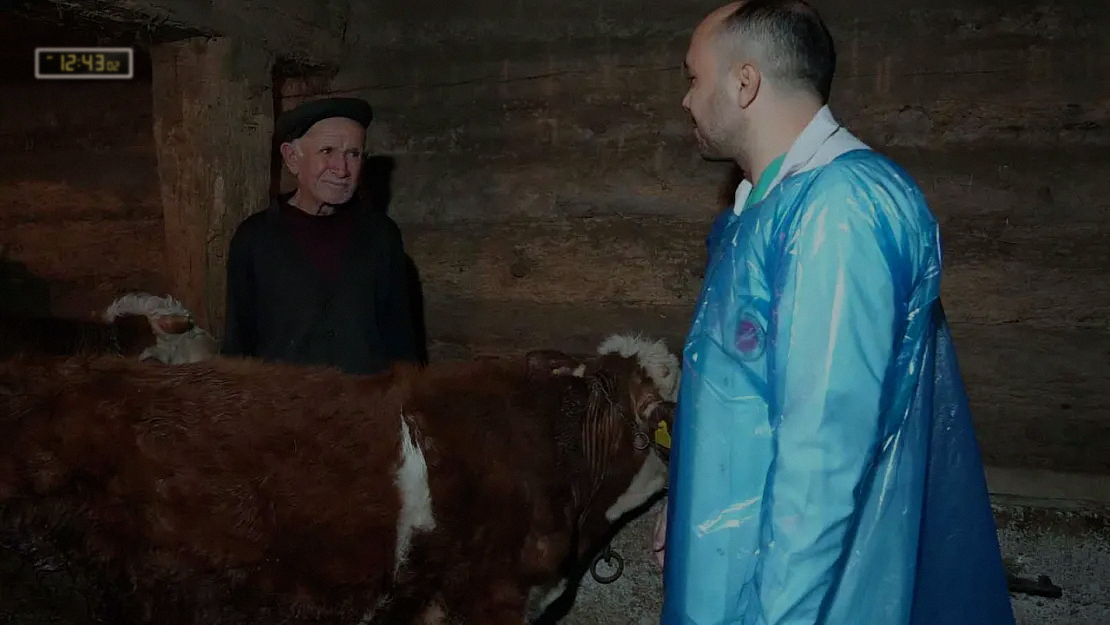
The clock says 12:43
